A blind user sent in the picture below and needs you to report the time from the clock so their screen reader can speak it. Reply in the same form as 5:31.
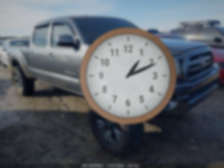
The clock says 1:11
